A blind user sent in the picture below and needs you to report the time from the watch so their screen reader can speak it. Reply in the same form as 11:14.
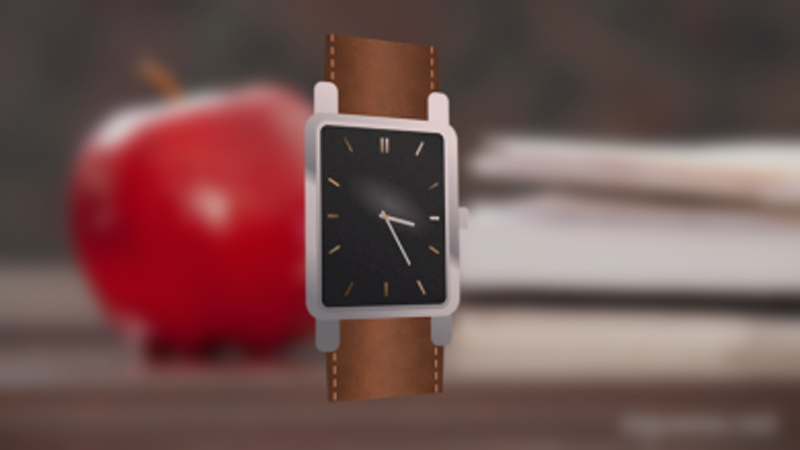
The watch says 3:25
